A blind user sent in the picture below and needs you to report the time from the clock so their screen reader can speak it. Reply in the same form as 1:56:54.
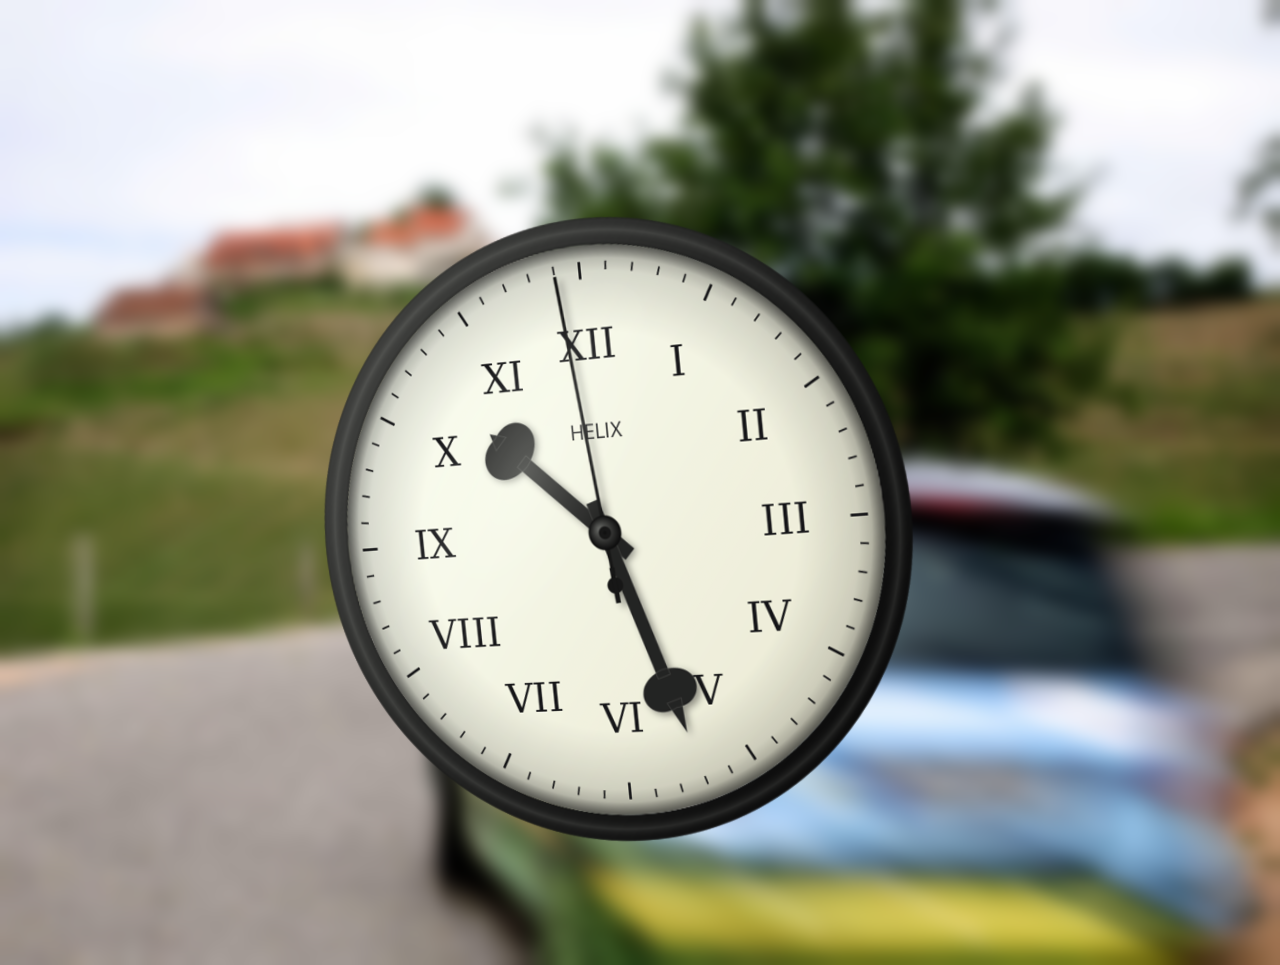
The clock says 10:26:59
